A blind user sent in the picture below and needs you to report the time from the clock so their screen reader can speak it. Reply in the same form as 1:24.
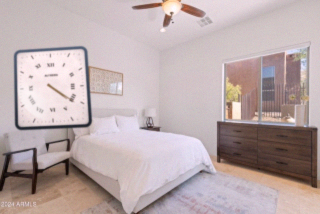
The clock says 4:21
